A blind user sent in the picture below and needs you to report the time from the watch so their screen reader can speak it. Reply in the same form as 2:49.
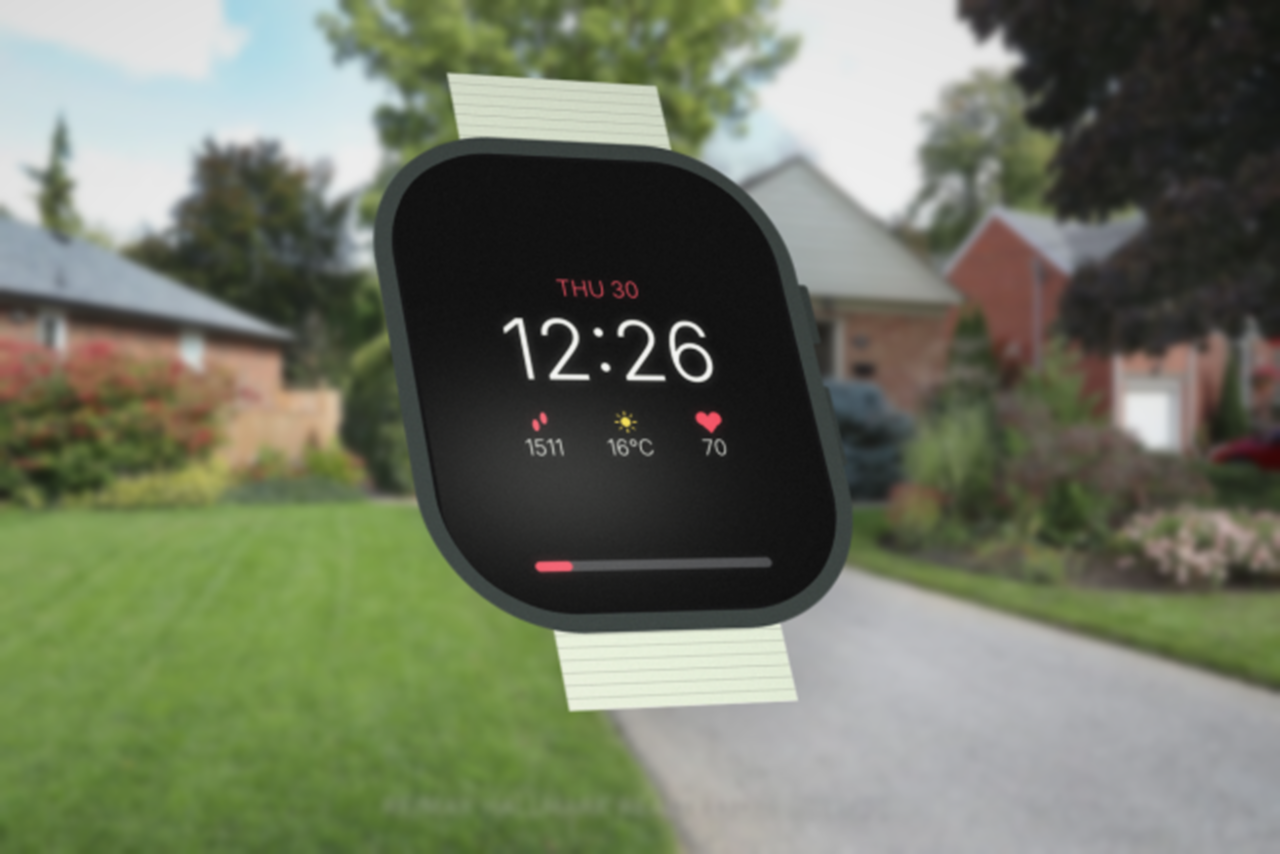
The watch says 12:26
